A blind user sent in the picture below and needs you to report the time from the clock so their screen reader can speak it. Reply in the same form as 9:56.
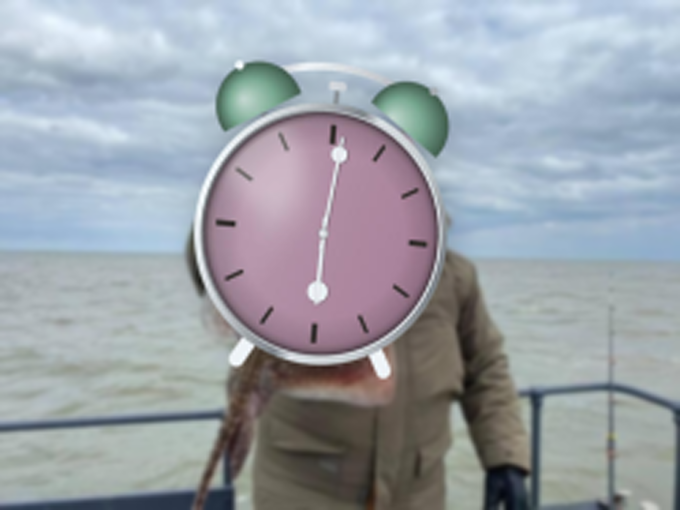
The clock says 6:01
